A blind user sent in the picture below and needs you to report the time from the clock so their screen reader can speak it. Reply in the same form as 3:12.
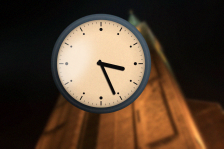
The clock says 3:26
